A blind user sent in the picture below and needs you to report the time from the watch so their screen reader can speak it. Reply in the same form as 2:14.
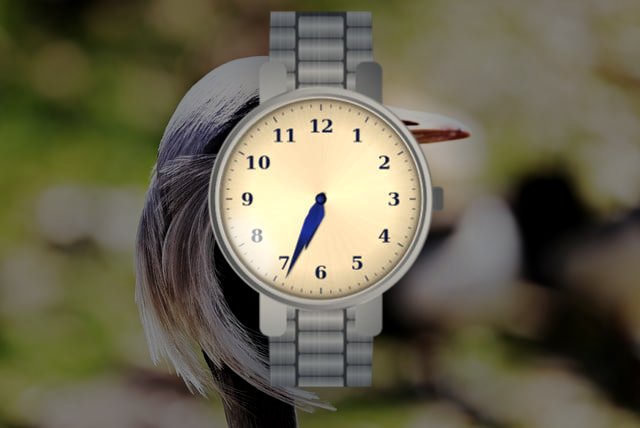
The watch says 6:34
